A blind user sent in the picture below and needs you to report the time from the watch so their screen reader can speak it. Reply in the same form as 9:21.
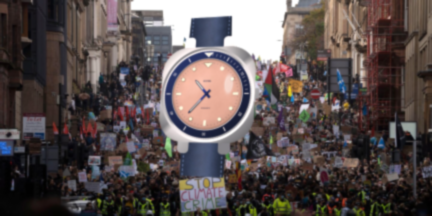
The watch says 10:37
